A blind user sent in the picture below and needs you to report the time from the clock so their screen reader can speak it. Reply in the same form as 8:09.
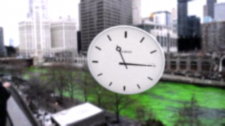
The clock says 11:15
